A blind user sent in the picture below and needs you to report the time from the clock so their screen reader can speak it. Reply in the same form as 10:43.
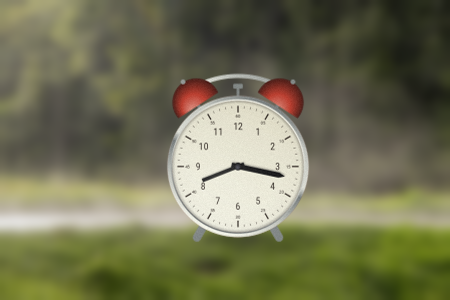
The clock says 8:17
